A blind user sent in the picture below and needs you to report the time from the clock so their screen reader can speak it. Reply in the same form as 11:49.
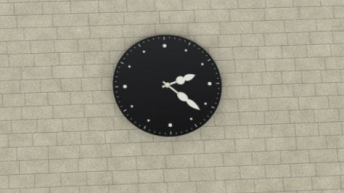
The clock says 2:22
